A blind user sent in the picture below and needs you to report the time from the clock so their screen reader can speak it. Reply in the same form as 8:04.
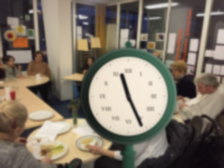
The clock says 11:26
